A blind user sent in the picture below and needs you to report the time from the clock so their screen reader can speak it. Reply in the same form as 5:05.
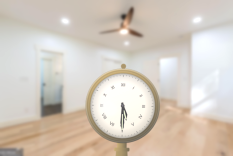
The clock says 5:30
